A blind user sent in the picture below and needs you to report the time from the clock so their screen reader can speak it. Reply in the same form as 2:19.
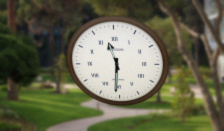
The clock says 11:31
